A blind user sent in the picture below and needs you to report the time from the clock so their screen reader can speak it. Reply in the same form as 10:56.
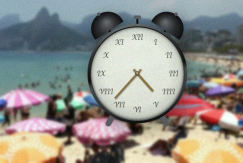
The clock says 4:37
